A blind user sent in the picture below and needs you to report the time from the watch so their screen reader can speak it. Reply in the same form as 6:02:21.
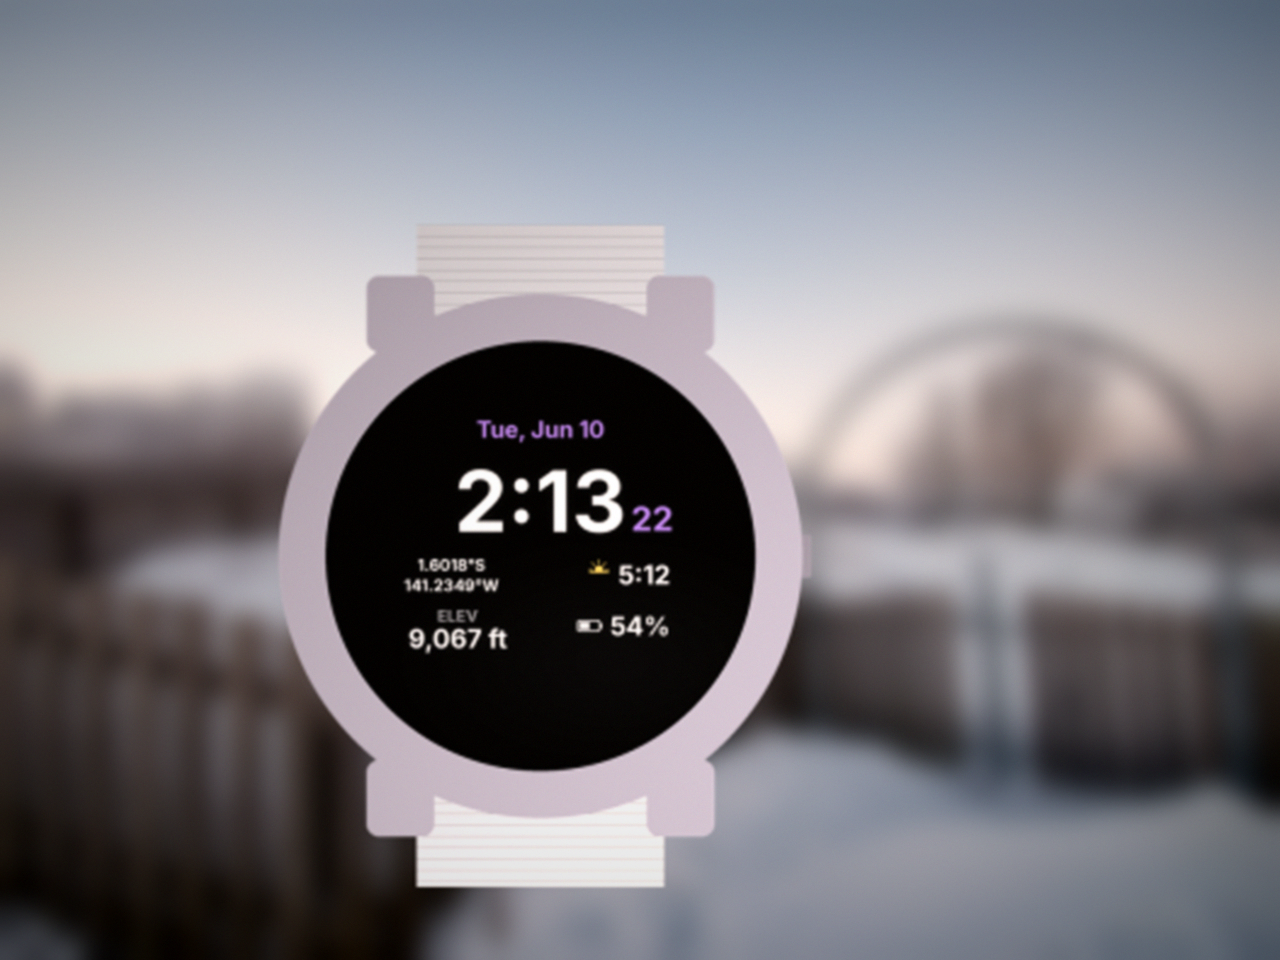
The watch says 2:13:22
